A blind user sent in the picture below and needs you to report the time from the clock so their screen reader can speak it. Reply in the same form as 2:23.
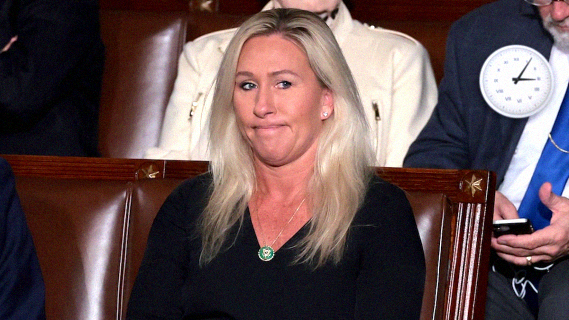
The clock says 3:06
